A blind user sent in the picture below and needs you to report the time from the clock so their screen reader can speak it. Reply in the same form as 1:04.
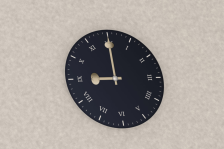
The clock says 9:00
